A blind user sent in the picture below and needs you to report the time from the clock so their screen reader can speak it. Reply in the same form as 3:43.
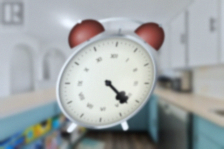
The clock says 4:22
